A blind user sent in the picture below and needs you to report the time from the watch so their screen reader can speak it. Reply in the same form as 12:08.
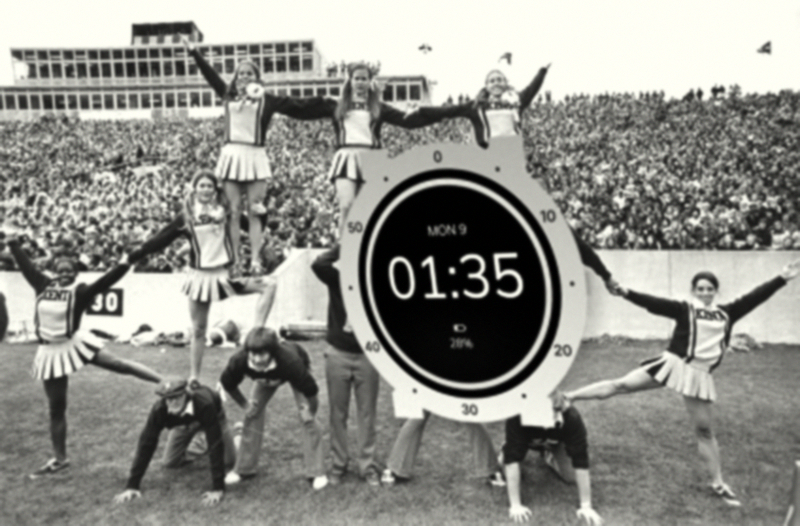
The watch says 1:35
